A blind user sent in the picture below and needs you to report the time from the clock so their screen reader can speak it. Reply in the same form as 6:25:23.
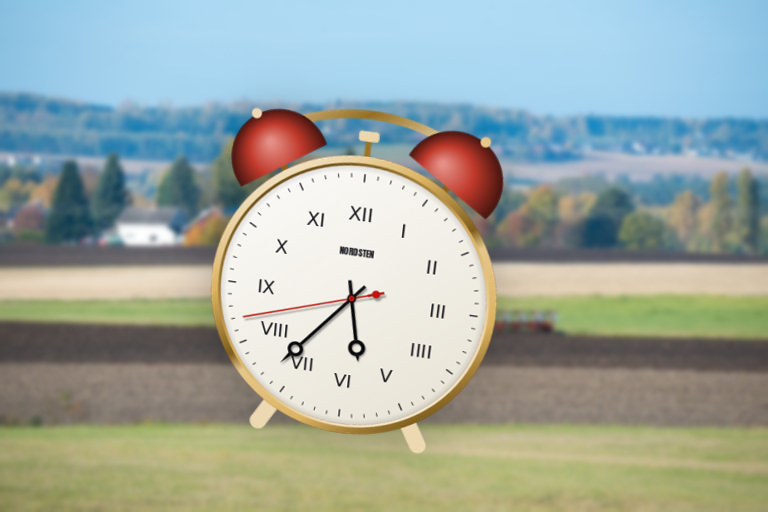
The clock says 5:36:42
